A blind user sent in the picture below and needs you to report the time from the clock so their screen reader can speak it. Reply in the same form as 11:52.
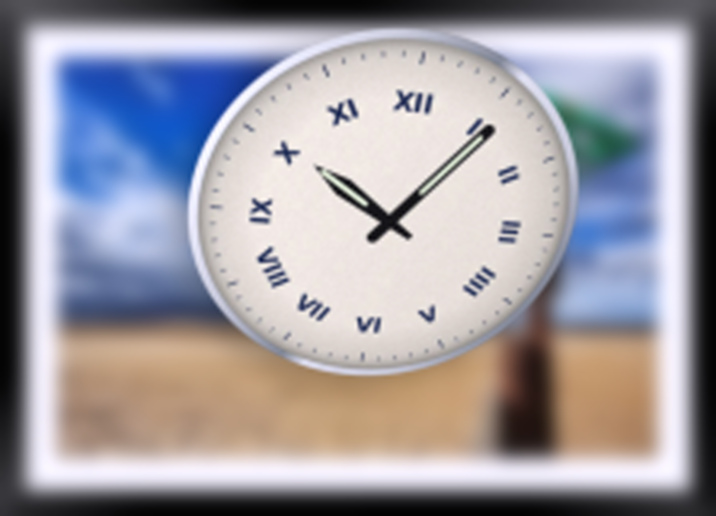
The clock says 10:06
